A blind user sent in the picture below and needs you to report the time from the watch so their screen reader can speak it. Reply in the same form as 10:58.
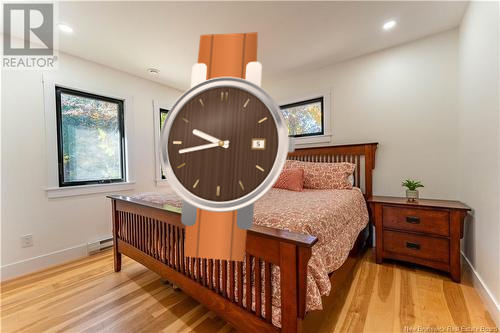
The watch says 9:43
